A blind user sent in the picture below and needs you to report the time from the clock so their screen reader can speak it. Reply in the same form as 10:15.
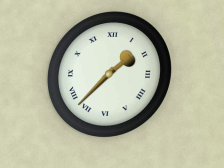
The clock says 1:37
